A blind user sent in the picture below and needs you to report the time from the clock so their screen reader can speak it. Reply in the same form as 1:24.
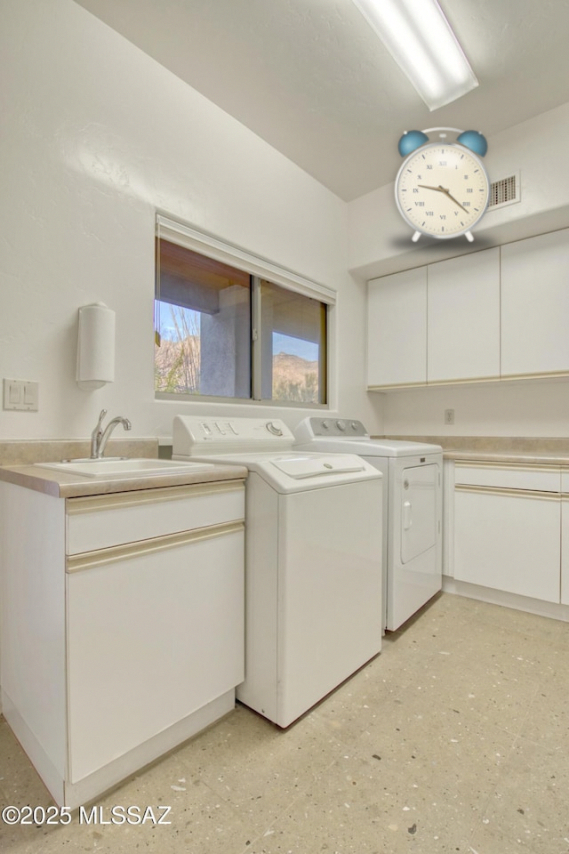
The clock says 9:22
